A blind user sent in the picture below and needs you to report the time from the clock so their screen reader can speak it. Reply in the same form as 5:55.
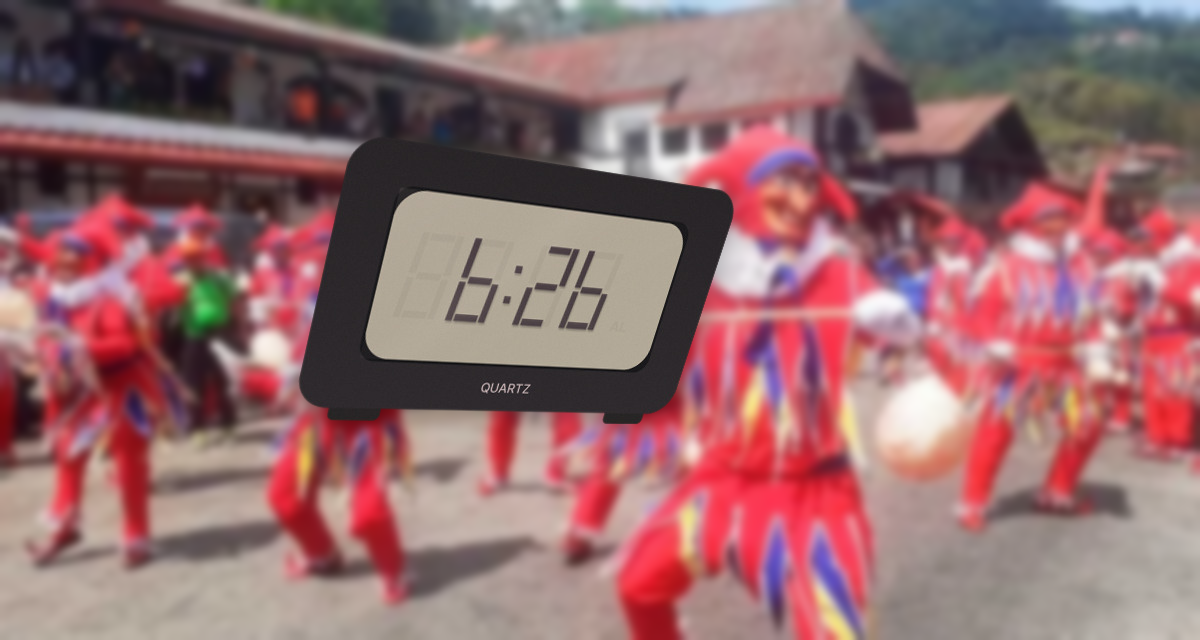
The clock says 6:26
